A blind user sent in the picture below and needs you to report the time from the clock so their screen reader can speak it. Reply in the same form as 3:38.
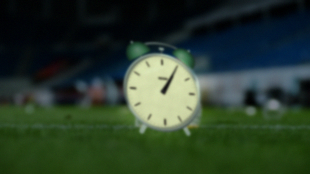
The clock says 1:05
